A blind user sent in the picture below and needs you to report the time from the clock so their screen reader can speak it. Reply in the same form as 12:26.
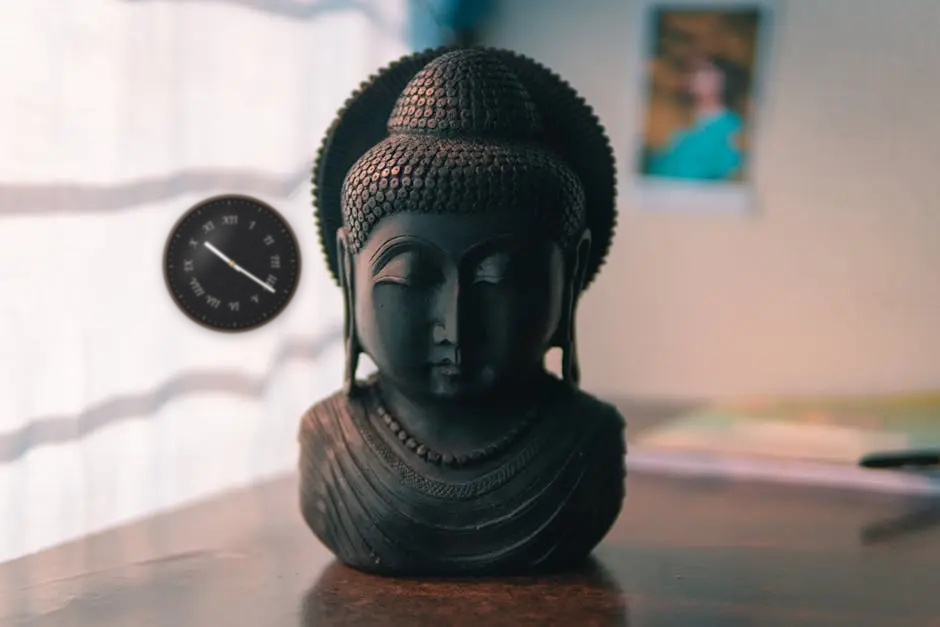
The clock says 10:21
